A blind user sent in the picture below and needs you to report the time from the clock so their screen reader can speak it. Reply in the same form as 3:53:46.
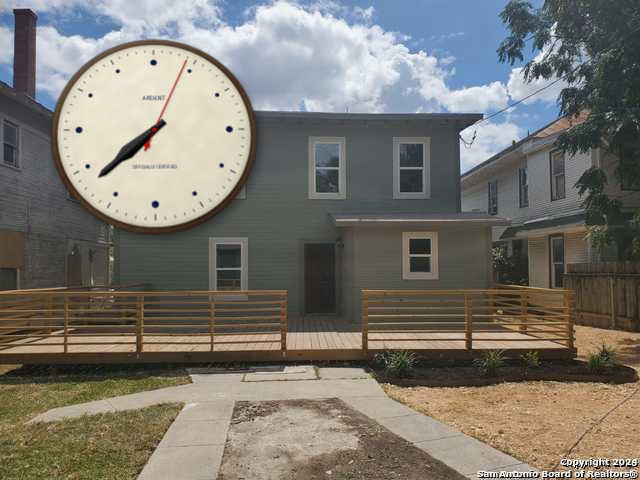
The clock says 7:38:04
